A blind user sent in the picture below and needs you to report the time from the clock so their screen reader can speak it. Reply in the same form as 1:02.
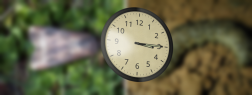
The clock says 3:15
